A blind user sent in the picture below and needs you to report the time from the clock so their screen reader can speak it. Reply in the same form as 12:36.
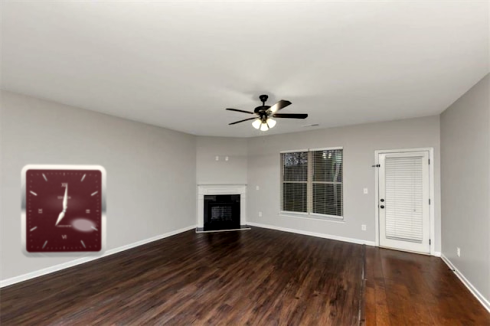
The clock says 7:01
